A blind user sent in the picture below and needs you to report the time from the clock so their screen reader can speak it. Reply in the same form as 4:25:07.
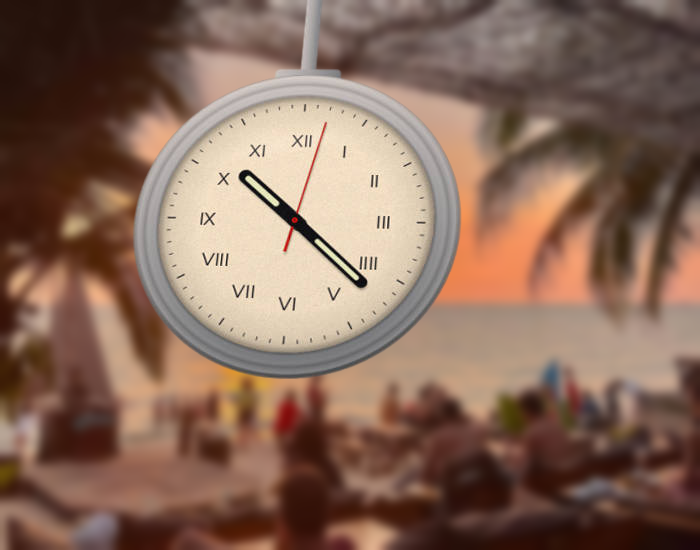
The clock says 10:22:02
